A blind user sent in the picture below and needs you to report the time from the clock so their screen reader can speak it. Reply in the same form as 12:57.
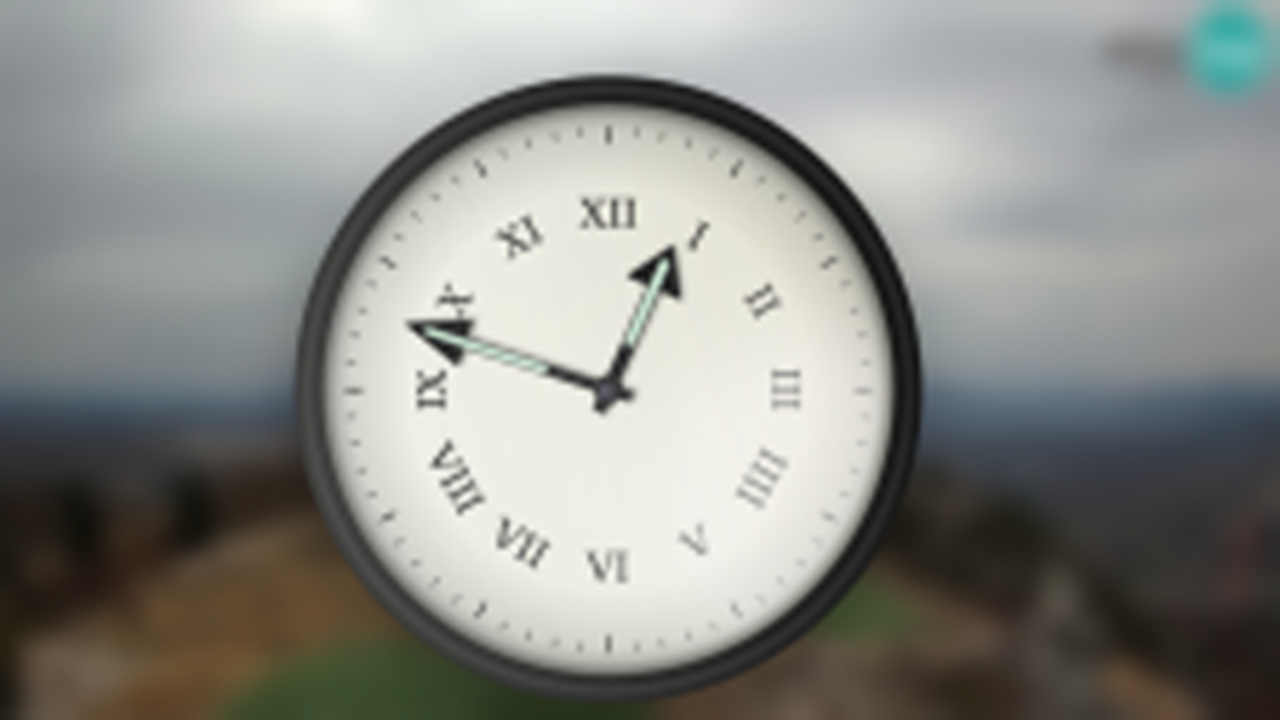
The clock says 12:48
